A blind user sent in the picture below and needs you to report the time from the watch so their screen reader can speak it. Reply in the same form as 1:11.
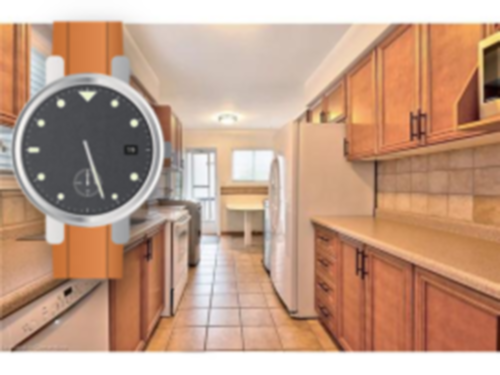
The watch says 5:27
